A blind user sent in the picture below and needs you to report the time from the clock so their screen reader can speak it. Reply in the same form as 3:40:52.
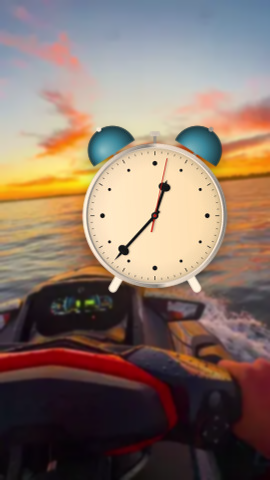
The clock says 12:37:02
